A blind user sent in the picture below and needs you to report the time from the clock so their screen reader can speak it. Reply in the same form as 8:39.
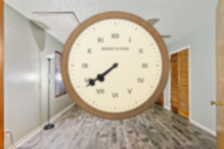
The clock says 7:39
